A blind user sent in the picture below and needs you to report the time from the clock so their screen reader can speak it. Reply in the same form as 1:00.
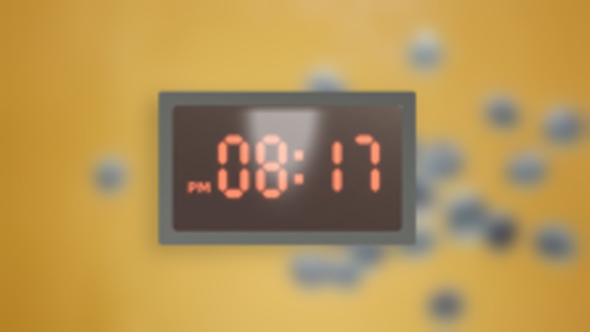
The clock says 8:17
